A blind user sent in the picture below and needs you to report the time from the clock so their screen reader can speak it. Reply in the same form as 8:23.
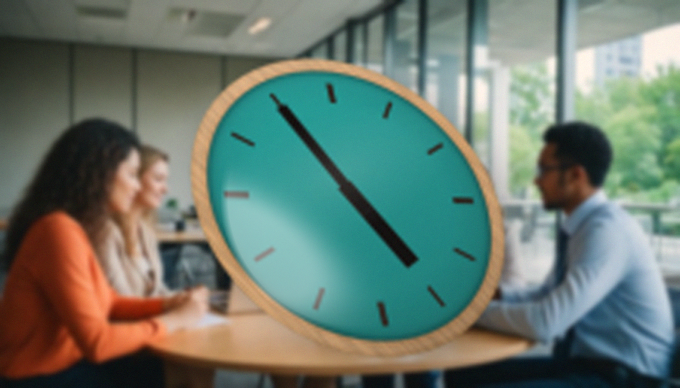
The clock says 4:55
